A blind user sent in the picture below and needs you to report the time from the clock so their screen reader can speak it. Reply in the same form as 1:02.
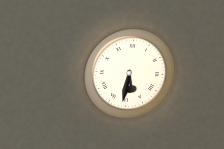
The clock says 5:31
